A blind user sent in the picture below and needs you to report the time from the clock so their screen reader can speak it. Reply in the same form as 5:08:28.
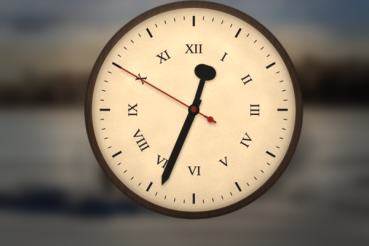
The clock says 12:33:50
